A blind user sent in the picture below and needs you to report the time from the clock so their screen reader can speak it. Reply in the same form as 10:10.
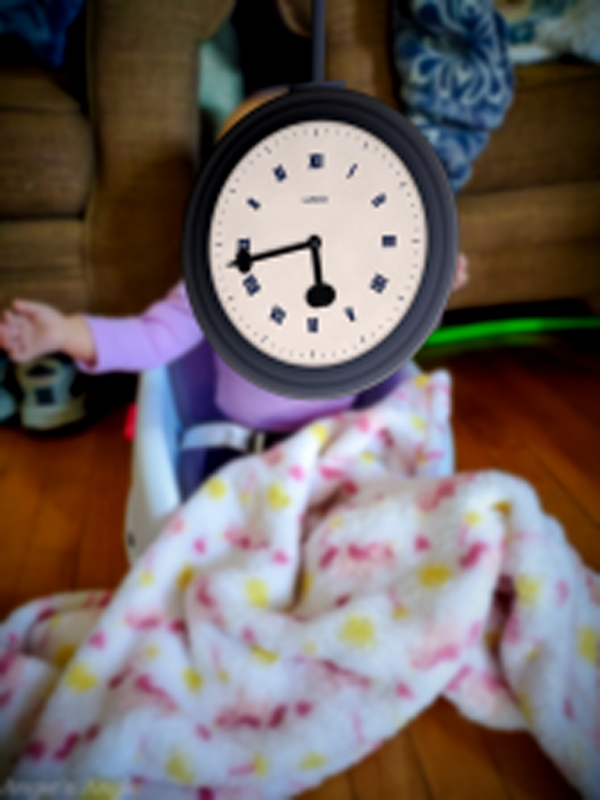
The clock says 5:43
